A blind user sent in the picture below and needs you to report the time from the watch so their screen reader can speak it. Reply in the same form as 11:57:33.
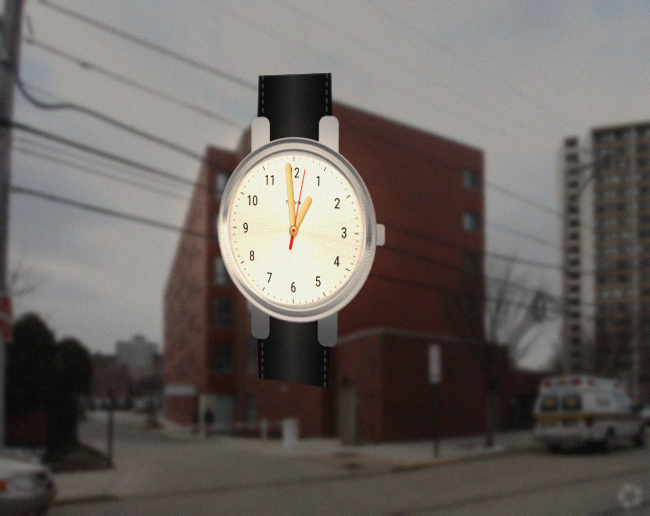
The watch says 12:59:02
